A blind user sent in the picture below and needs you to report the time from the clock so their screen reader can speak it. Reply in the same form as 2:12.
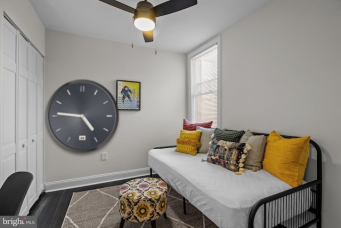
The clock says 4:46
